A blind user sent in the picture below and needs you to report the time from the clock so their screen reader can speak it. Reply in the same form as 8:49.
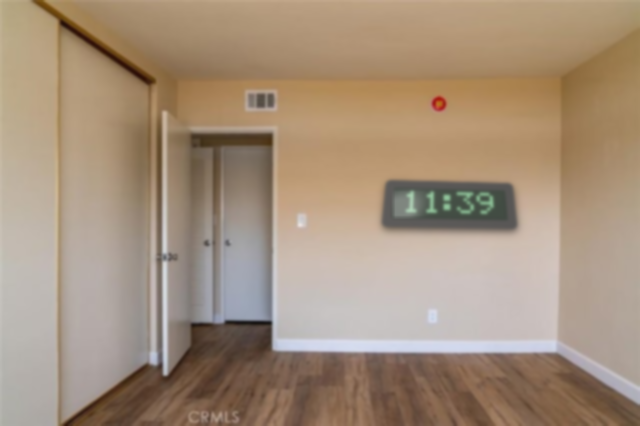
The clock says 11:39
